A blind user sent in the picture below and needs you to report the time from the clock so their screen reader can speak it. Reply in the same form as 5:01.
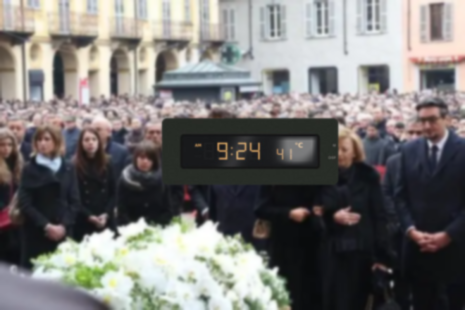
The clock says 9:24
